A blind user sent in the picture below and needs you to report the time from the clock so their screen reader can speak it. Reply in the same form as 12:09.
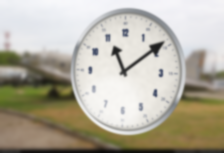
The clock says 11:09
